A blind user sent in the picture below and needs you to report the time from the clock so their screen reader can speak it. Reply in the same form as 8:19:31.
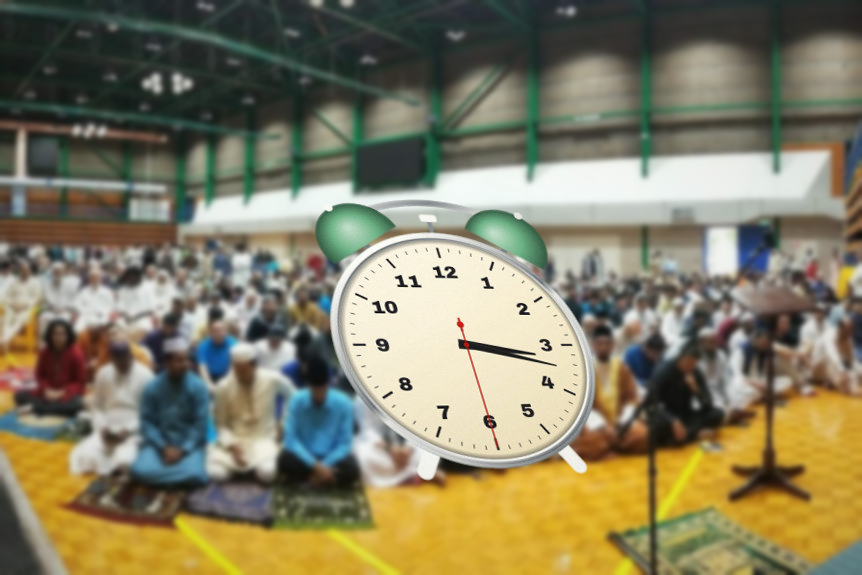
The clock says 3:17:30
